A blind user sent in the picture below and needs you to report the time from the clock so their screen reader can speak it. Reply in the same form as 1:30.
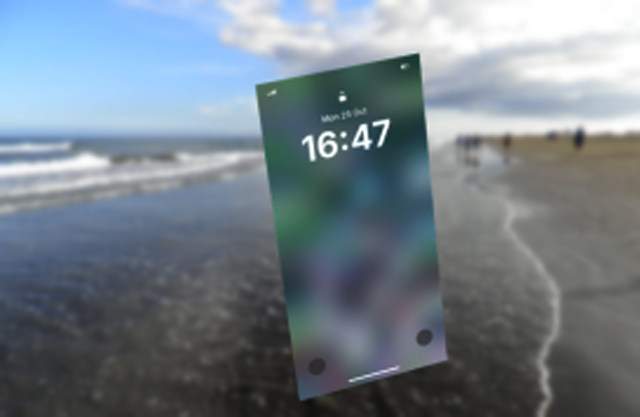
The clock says 16:47
